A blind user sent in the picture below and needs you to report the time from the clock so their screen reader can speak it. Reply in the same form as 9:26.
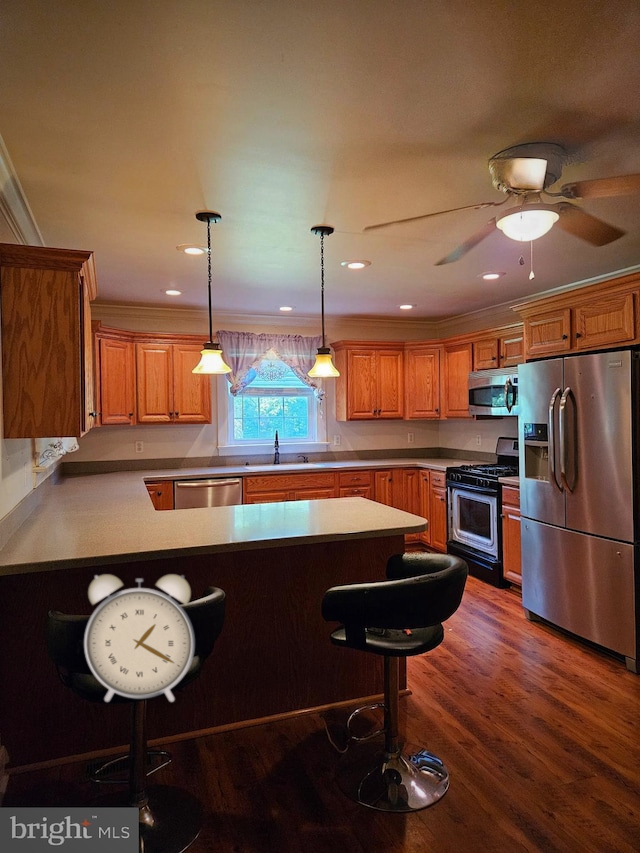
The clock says 1:20
